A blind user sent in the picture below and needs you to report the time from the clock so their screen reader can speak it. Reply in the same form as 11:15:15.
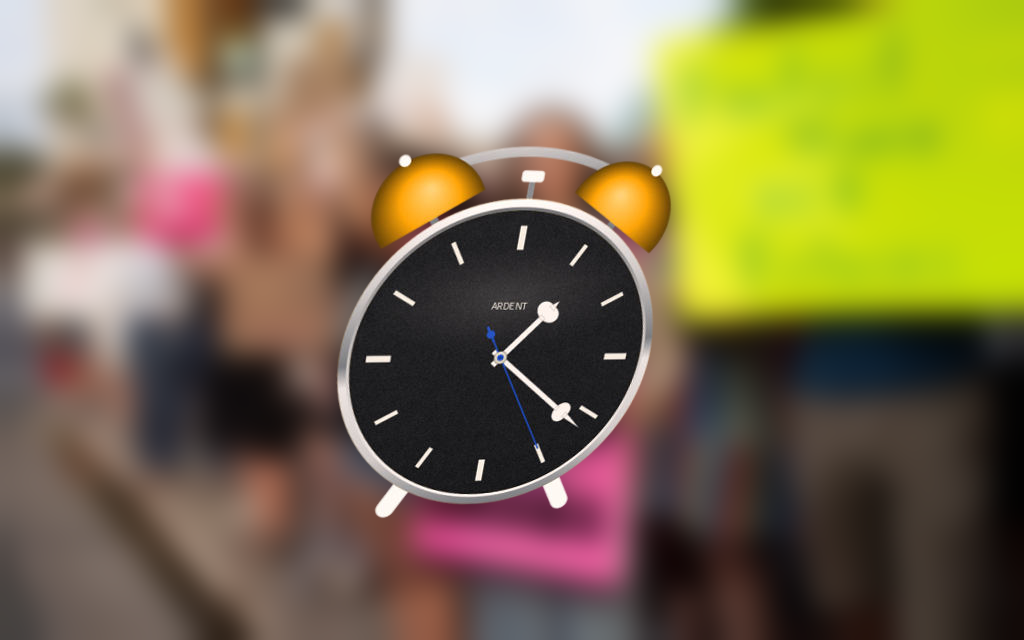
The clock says 1:21:25
